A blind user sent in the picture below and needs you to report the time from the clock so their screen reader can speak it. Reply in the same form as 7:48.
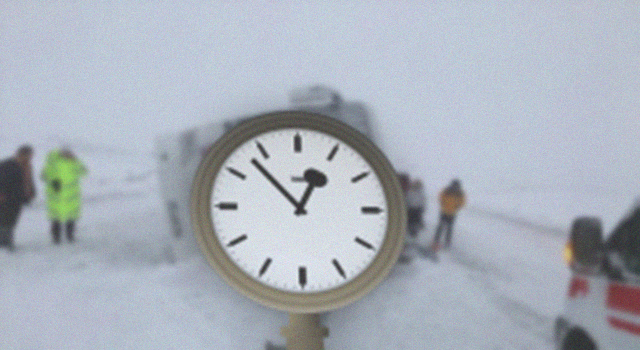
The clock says 12:53
